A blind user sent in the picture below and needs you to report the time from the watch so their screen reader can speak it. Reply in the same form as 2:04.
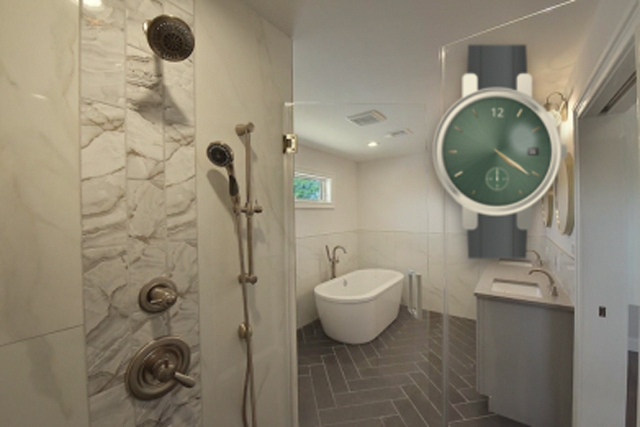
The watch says 4:21
